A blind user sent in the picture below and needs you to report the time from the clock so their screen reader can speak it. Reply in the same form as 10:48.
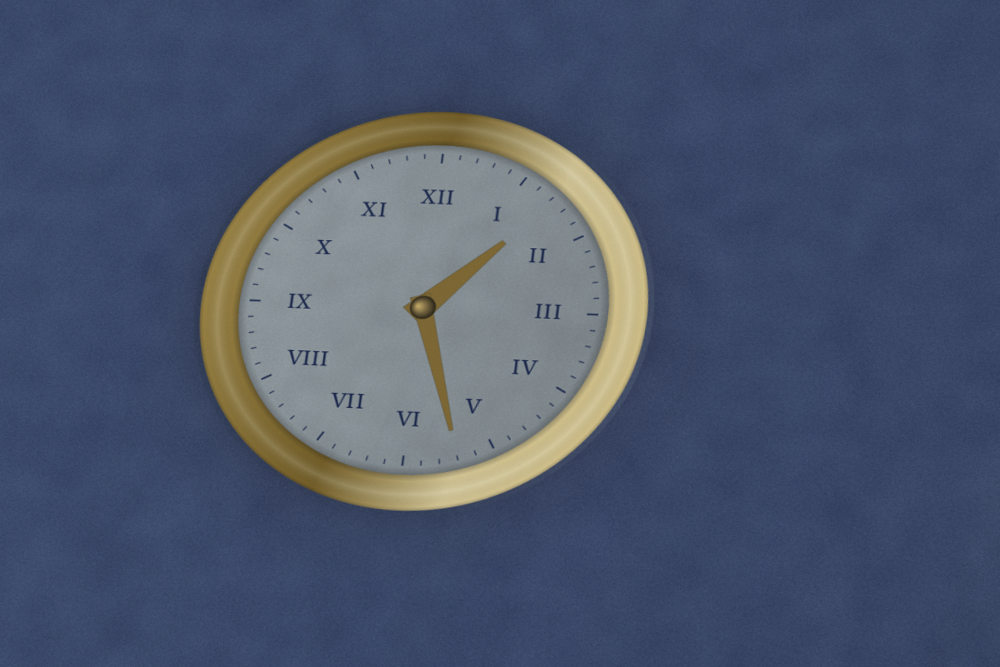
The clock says 1:27
